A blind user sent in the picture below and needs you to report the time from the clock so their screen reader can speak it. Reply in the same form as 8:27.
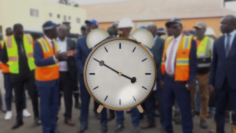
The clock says 3:50
